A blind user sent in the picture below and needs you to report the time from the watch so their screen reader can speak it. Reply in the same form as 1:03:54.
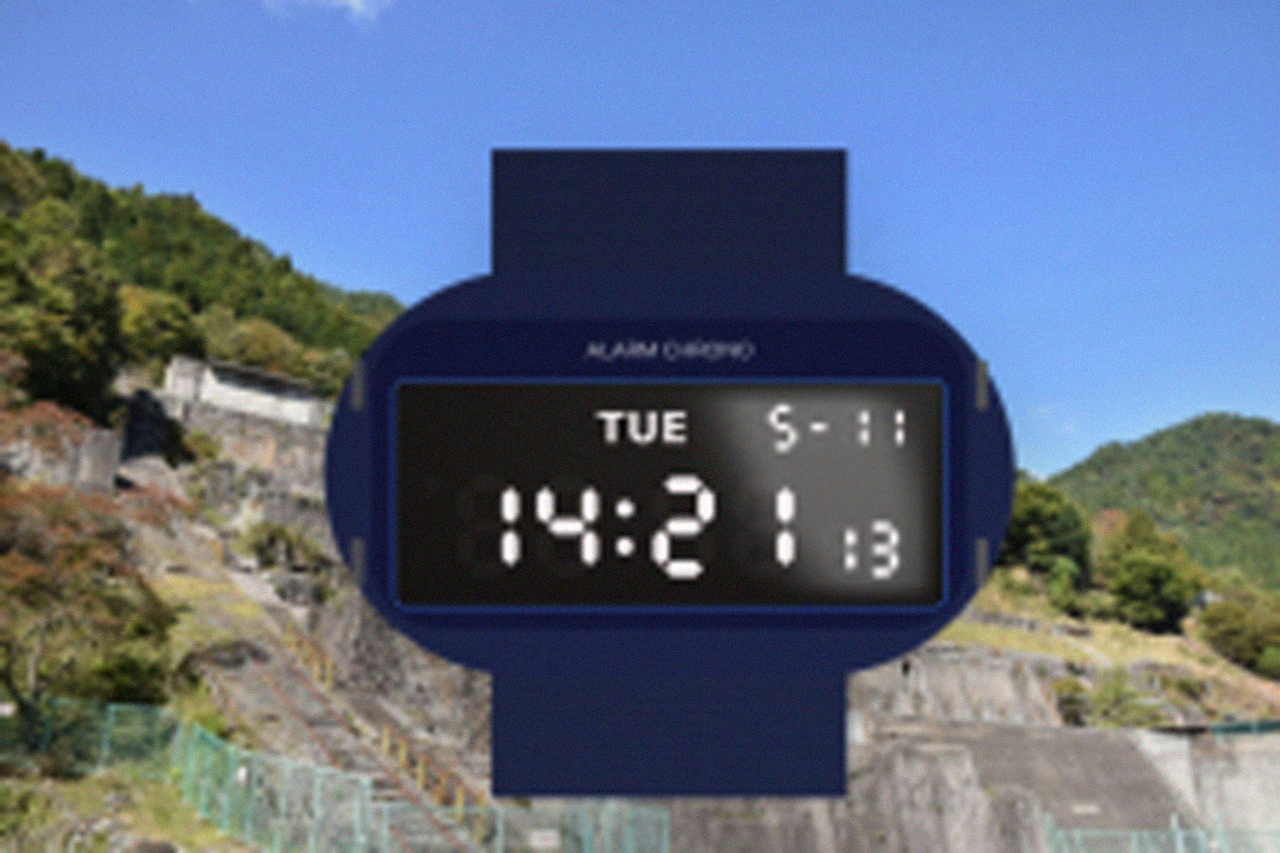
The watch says 14:21:13
